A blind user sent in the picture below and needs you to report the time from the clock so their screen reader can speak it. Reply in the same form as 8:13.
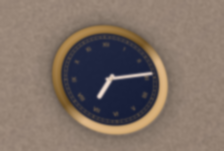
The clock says 7:14
